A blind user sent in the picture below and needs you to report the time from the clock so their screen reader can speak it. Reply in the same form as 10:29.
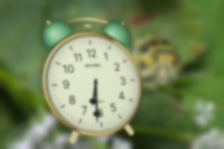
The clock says 6:31
